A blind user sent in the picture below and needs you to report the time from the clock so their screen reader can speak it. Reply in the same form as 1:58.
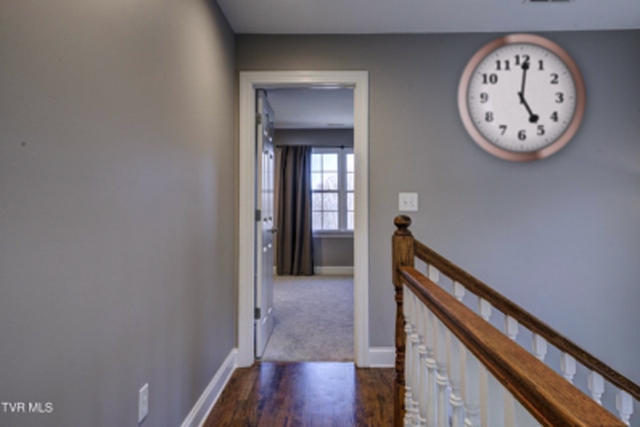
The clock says 5:01
